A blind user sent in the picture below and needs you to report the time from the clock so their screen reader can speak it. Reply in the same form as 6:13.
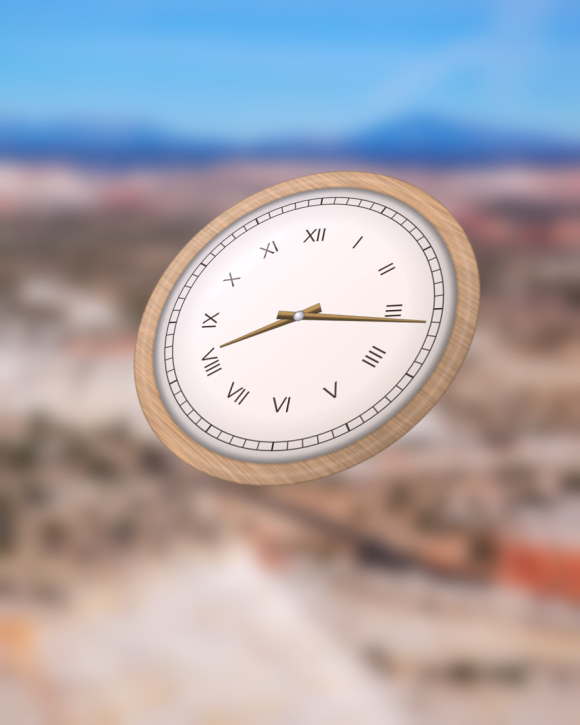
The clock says 8:16
